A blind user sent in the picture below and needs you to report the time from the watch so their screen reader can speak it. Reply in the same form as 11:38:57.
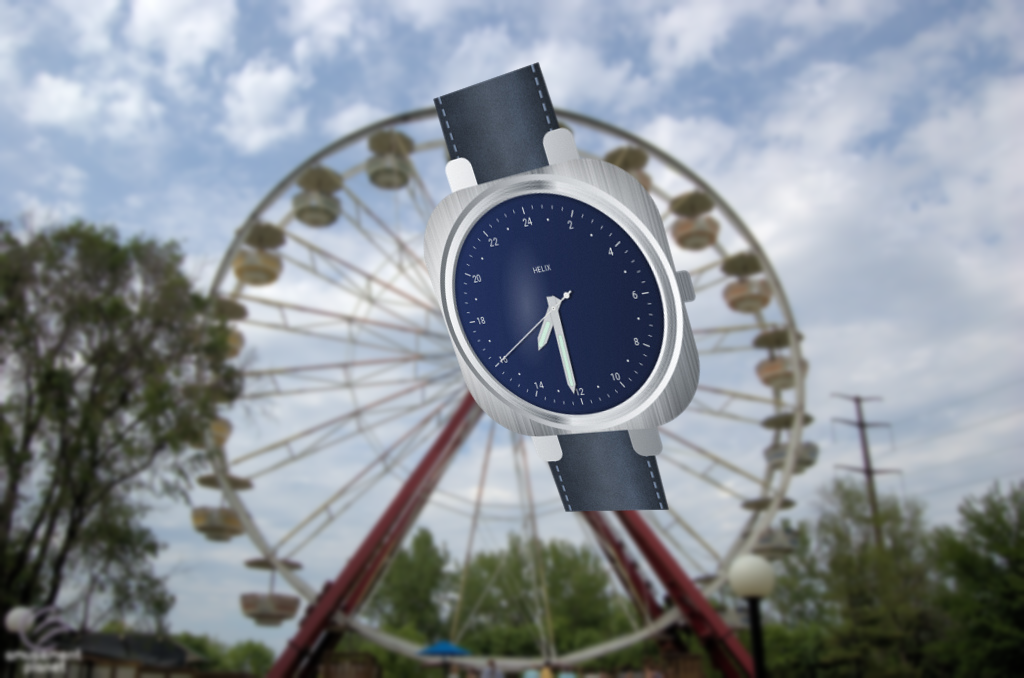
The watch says 14:30:40
